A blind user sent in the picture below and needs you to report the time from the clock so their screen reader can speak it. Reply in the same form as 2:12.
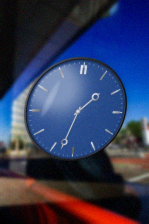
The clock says 1:33
